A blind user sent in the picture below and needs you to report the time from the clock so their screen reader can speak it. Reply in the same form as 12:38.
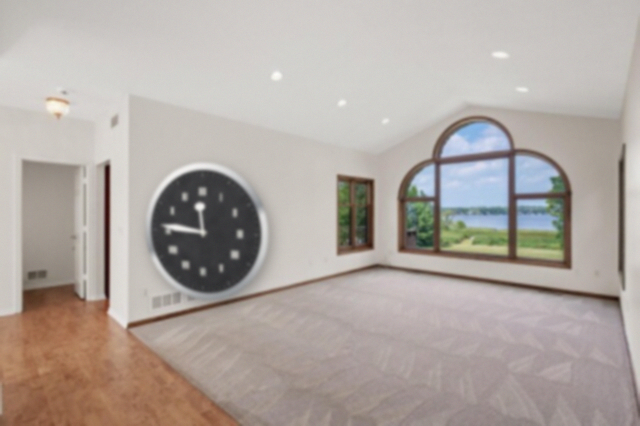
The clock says 11:46
